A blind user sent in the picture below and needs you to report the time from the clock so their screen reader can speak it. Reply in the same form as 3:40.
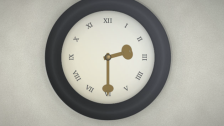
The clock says 2:30
